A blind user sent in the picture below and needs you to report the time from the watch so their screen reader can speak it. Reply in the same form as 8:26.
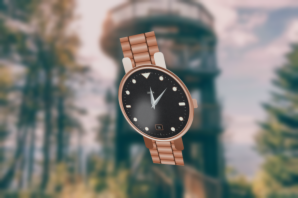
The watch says 12:08
